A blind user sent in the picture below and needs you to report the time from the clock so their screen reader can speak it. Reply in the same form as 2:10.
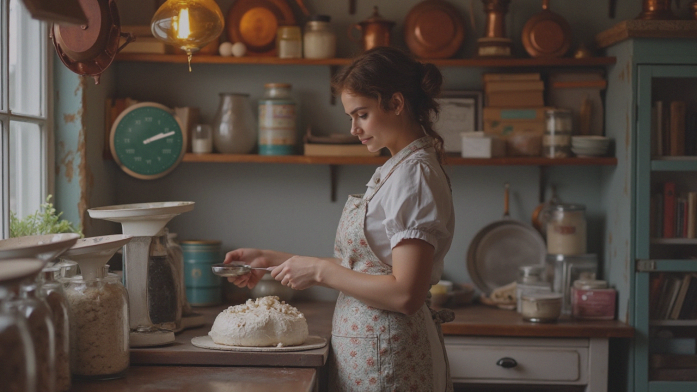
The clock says 2:12
